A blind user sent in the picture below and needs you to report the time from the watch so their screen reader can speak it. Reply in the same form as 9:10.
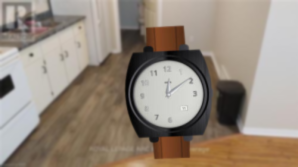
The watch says 12:09
